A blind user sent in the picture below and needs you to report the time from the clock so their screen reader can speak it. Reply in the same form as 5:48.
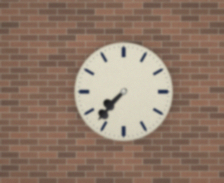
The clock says 7:37
